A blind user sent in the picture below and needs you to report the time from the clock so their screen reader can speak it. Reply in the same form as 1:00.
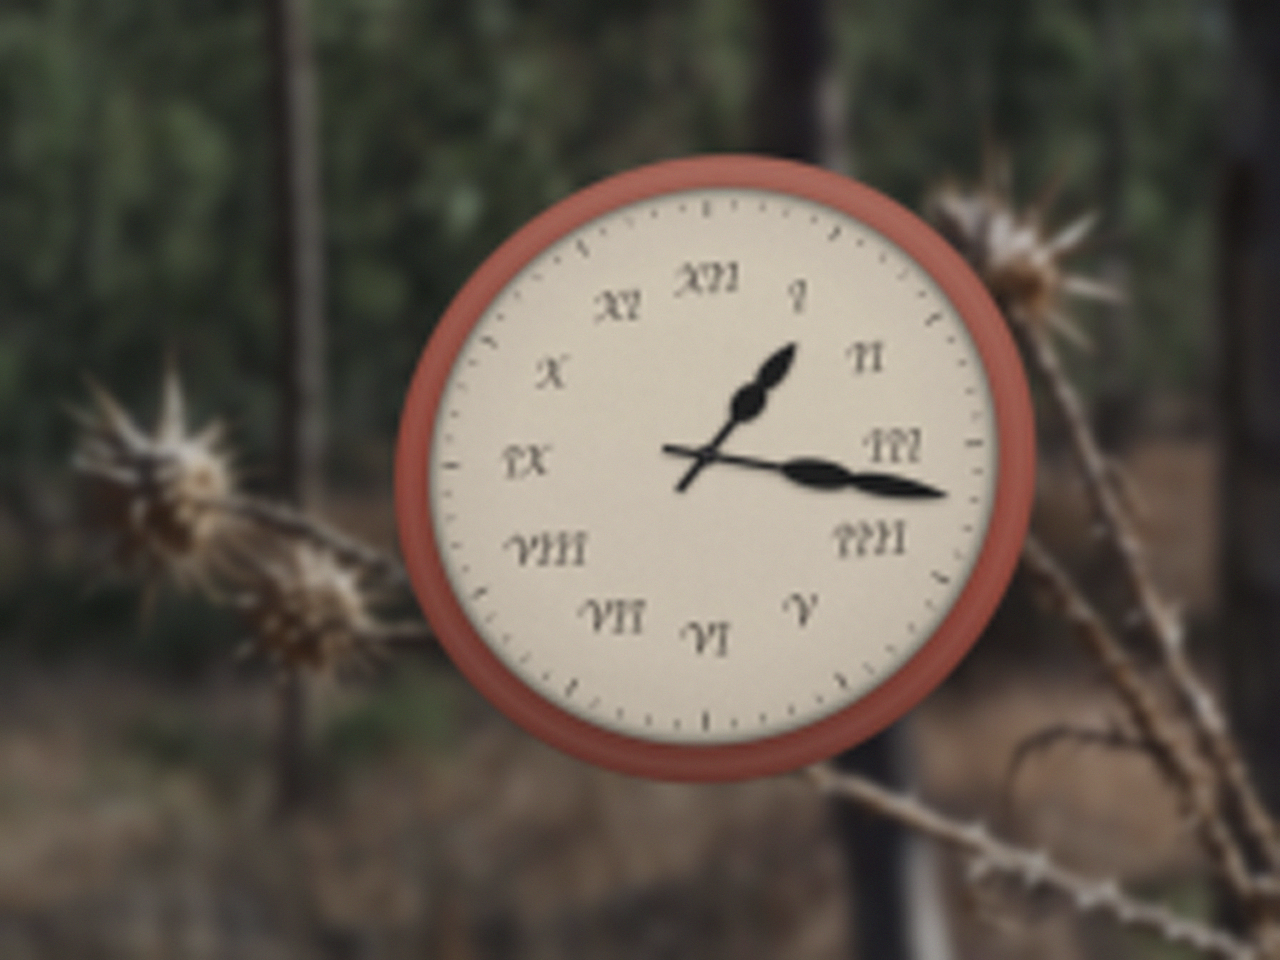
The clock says 1:17
